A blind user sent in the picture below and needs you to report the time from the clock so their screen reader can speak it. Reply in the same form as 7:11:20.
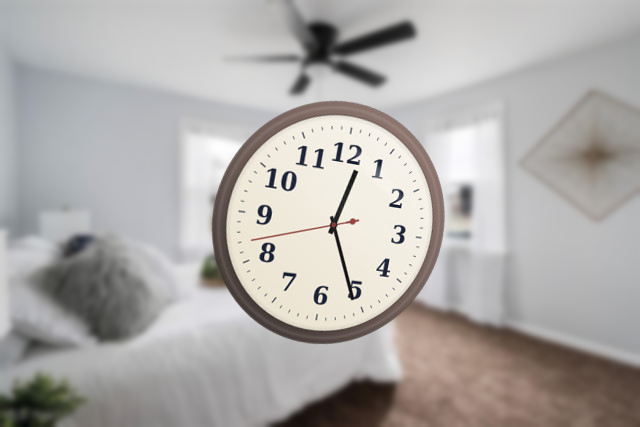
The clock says 12:25:42
